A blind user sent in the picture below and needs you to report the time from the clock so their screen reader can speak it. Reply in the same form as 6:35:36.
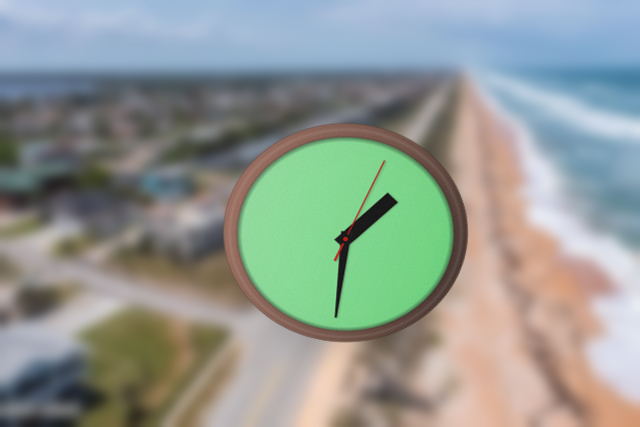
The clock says 1:31:04
